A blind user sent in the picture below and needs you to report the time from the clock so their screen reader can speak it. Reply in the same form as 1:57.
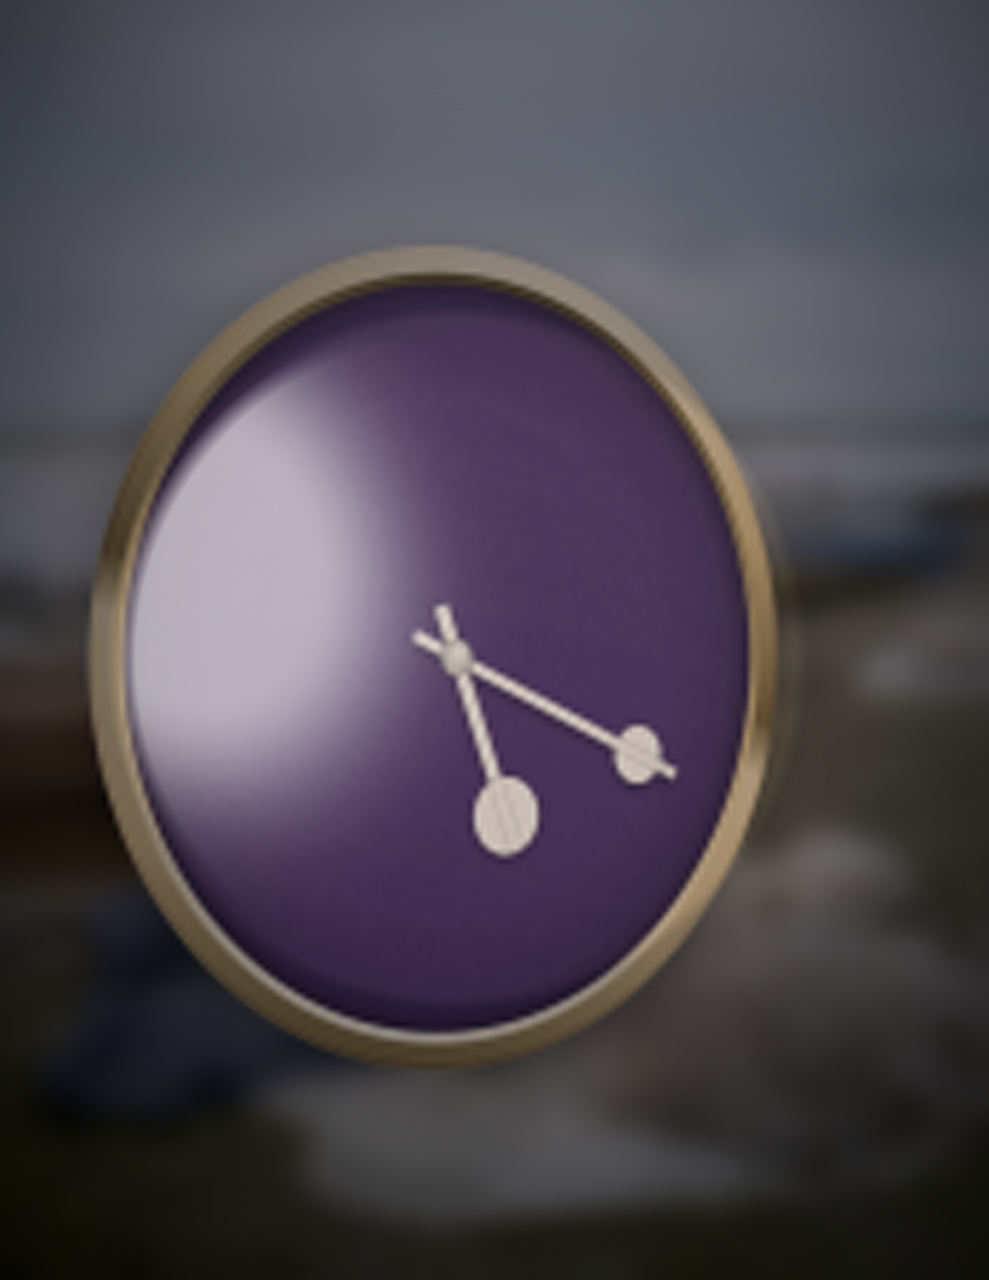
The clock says 5:19
